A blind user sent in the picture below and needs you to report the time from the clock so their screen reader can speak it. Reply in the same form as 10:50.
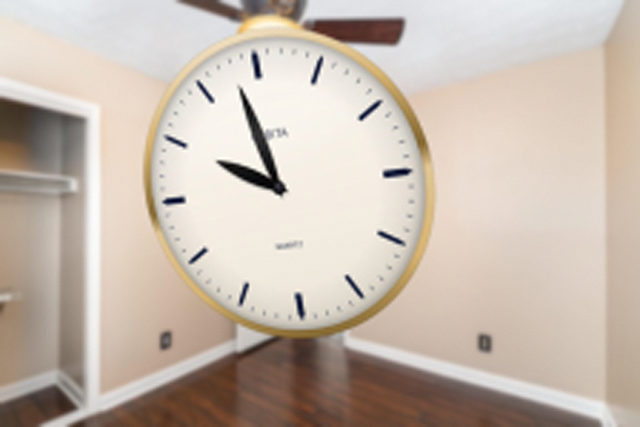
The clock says 9:58
